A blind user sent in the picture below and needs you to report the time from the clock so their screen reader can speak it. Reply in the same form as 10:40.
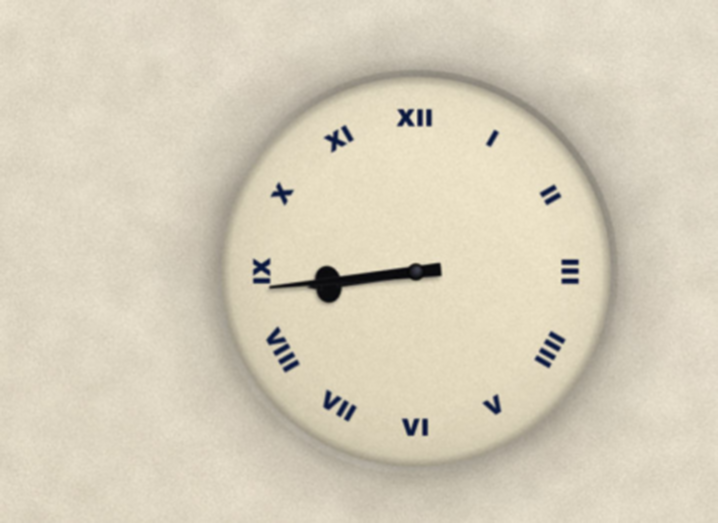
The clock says 8:44
